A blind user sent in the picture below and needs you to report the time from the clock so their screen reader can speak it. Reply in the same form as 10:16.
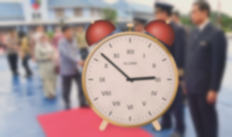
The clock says 2:52
